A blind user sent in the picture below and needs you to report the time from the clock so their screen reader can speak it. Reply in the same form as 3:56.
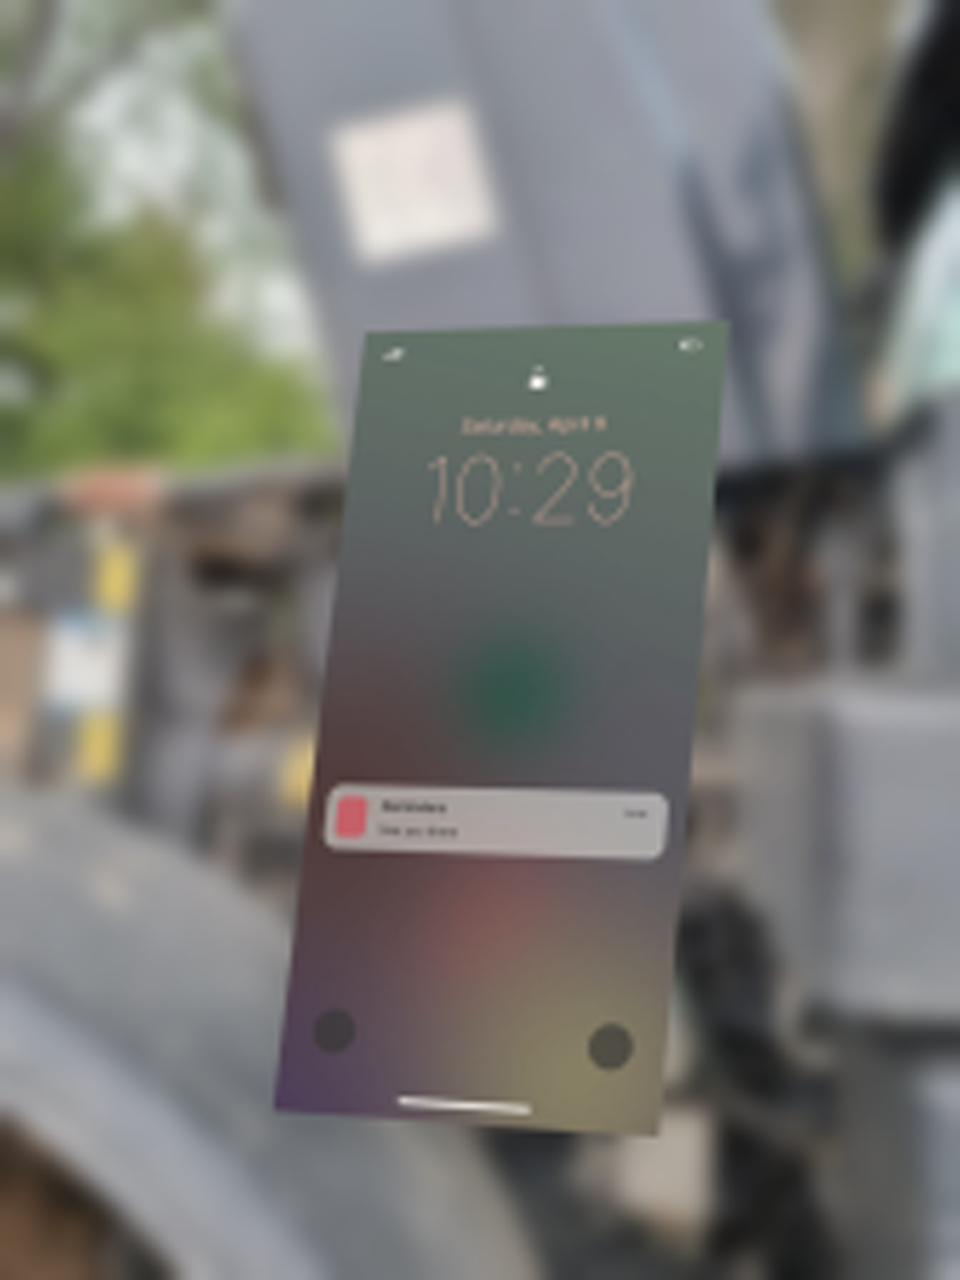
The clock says 10:29
